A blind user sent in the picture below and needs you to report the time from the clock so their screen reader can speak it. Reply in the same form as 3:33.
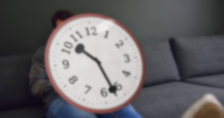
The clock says 10:27
